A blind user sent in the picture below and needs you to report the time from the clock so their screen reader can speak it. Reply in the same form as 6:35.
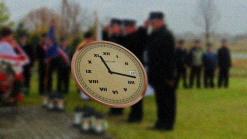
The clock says 11:17
